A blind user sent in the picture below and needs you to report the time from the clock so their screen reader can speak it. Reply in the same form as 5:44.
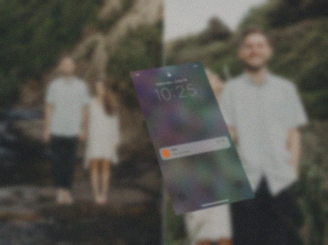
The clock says 10:25
